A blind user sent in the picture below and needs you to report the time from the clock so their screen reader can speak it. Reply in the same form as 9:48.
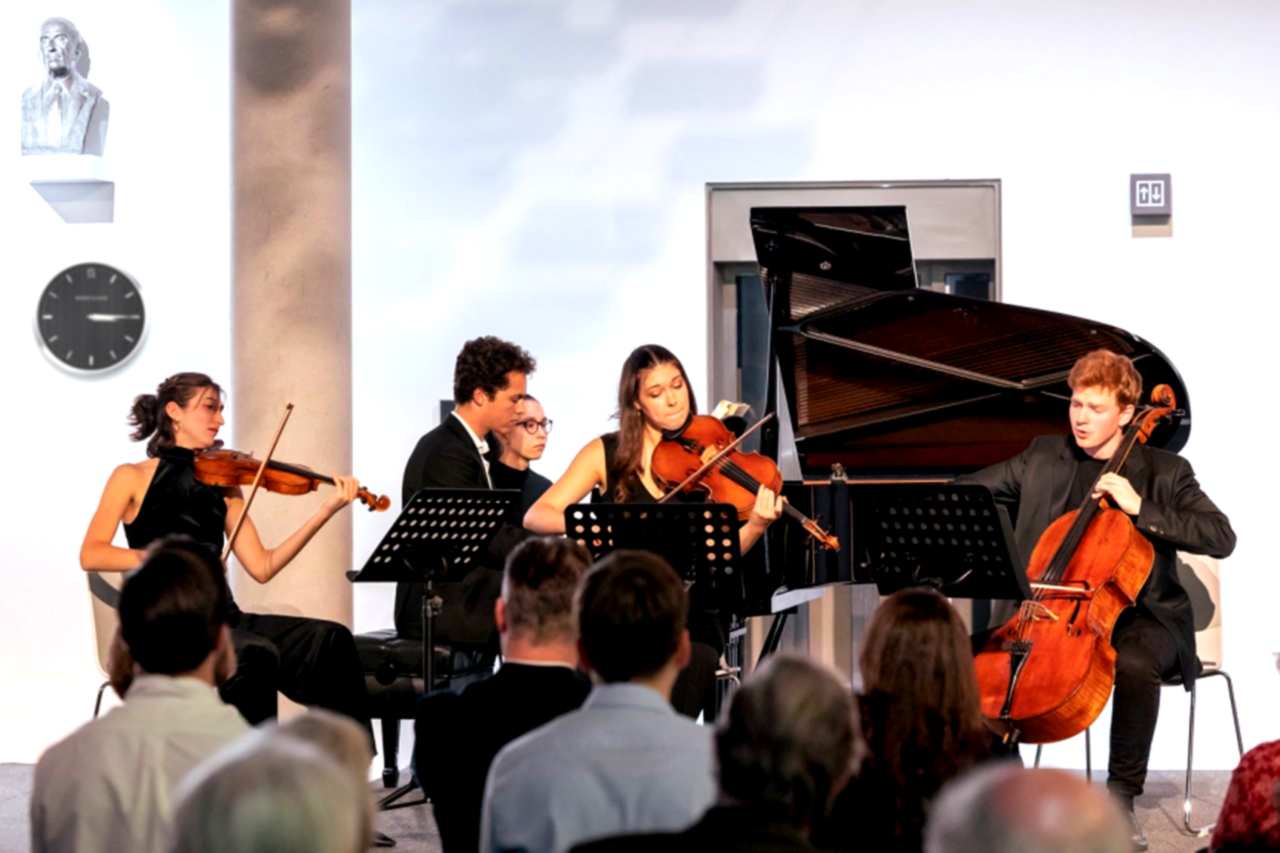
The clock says 3:15
